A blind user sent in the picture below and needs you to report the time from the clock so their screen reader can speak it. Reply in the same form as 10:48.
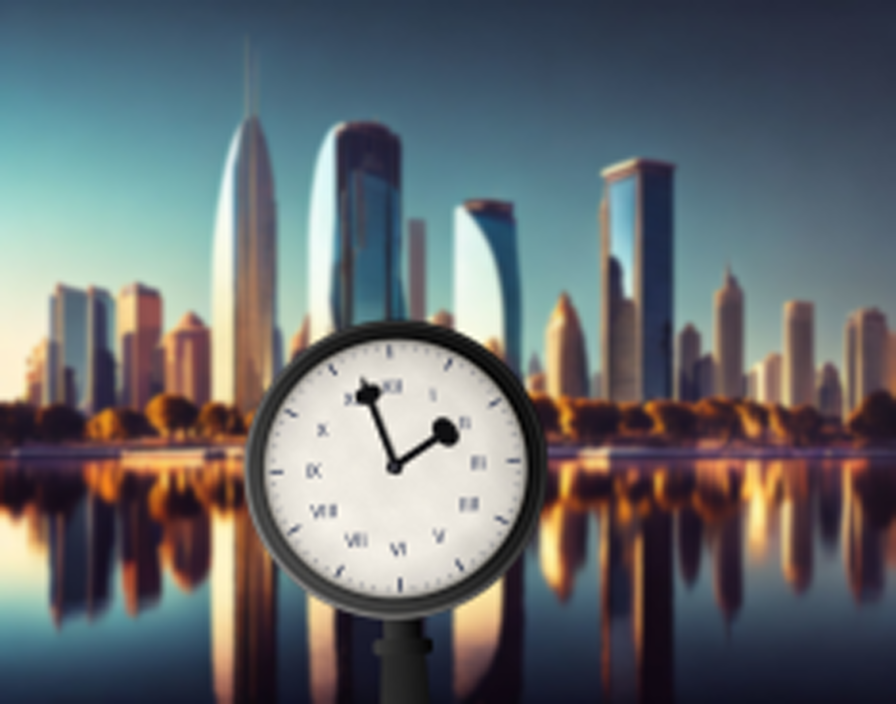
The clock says 1:57
